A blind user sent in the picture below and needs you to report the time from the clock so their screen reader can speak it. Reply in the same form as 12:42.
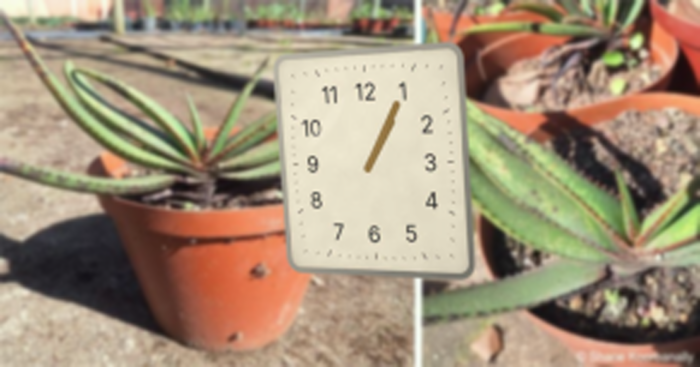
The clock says 1:05
